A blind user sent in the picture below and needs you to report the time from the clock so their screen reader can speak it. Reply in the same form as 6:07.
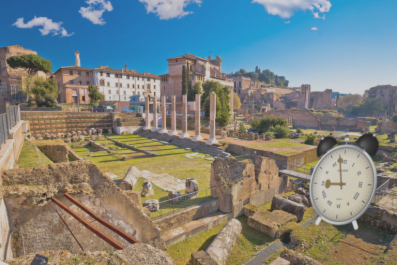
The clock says 8:58
